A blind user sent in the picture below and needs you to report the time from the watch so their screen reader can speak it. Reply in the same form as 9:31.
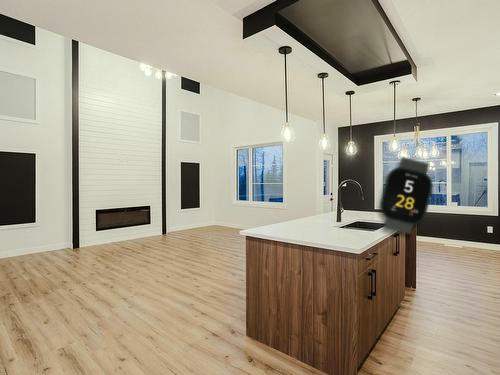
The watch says 5:28
